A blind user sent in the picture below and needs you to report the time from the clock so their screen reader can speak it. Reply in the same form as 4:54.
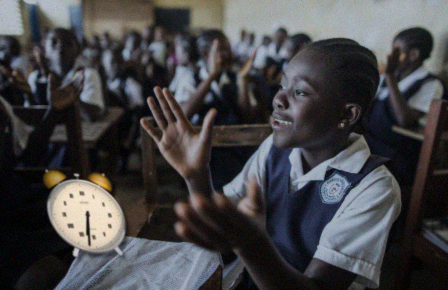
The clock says 6:32
